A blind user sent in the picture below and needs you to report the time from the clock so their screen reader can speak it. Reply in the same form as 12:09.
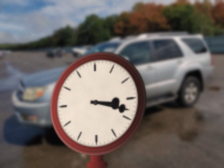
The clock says 3:18
